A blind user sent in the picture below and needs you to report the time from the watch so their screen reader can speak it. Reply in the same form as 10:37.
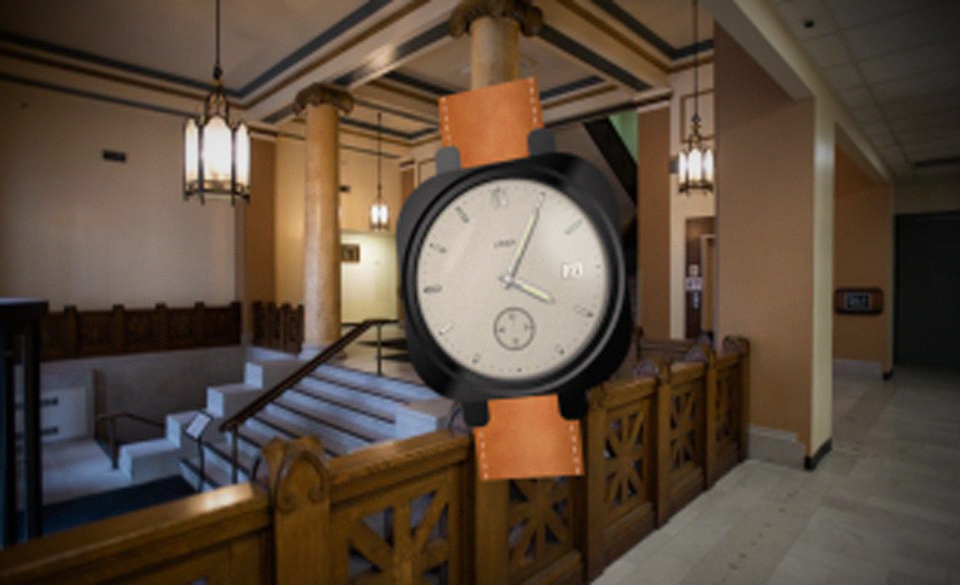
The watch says 4:05
